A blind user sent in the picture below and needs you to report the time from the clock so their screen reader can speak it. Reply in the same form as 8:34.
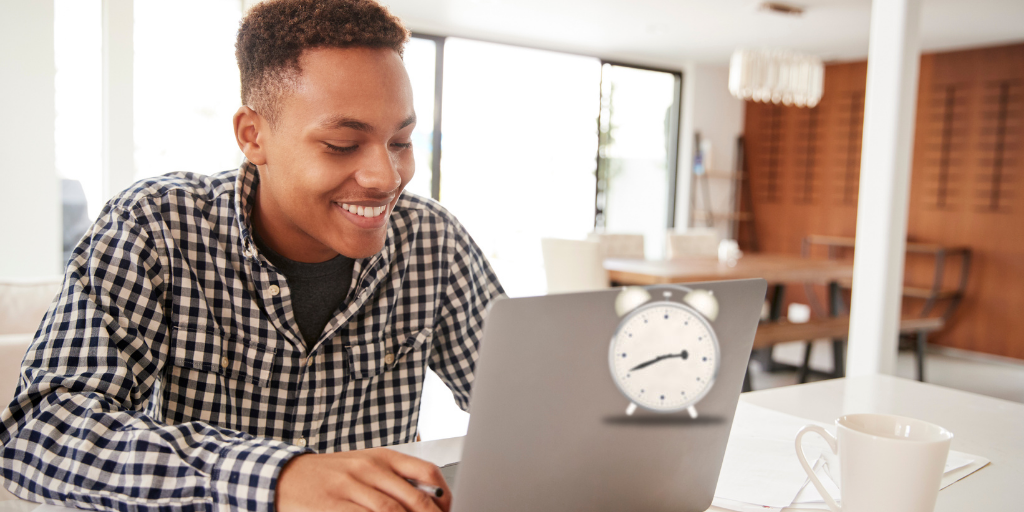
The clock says 2:41
